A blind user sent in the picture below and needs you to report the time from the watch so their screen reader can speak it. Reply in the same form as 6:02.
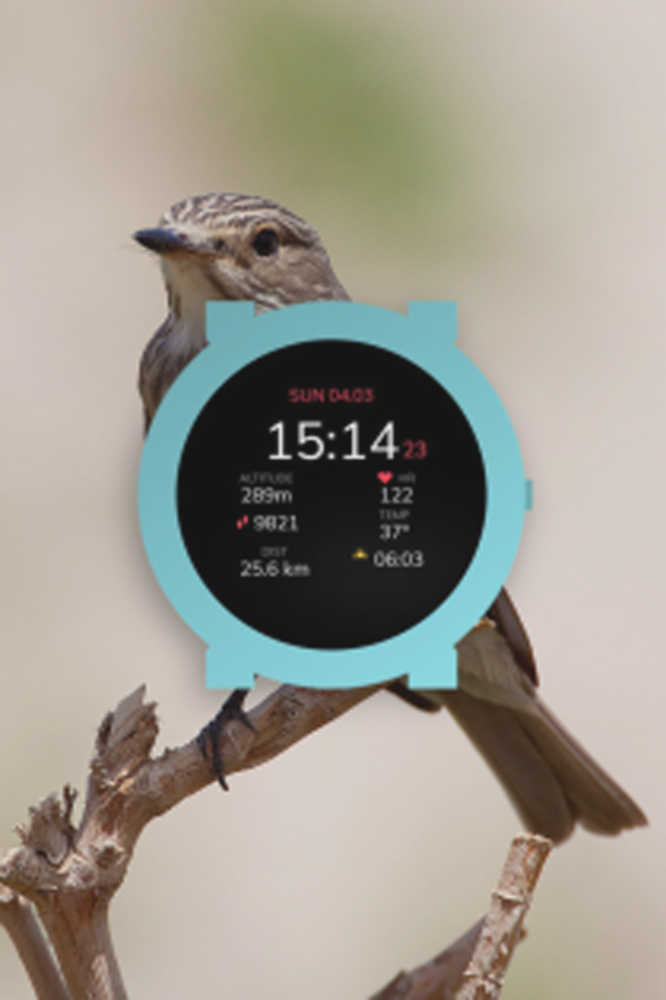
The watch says 15:14
